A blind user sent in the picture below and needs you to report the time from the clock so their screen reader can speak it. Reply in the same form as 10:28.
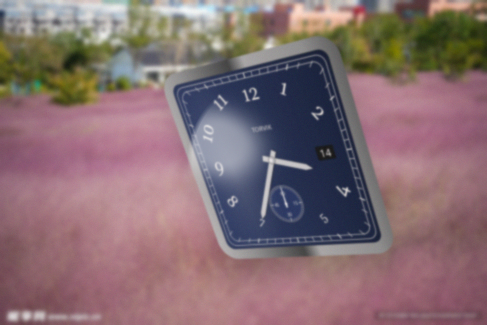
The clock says 3:35
